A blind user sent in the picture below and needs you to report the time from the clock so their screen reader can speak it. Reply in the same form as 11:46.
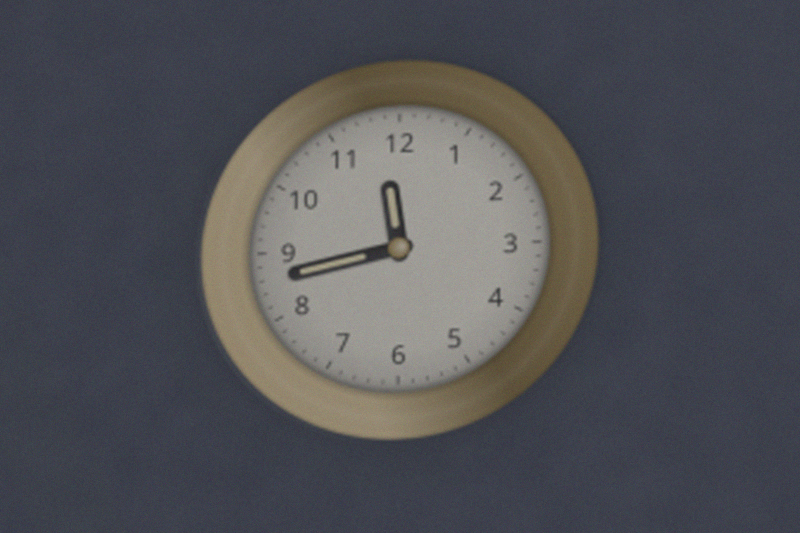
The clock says 11:43
